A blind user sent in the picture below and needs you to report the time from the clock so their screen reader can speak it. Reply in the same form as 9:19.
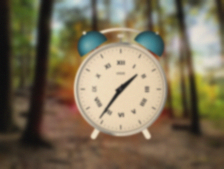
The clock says 1:36
